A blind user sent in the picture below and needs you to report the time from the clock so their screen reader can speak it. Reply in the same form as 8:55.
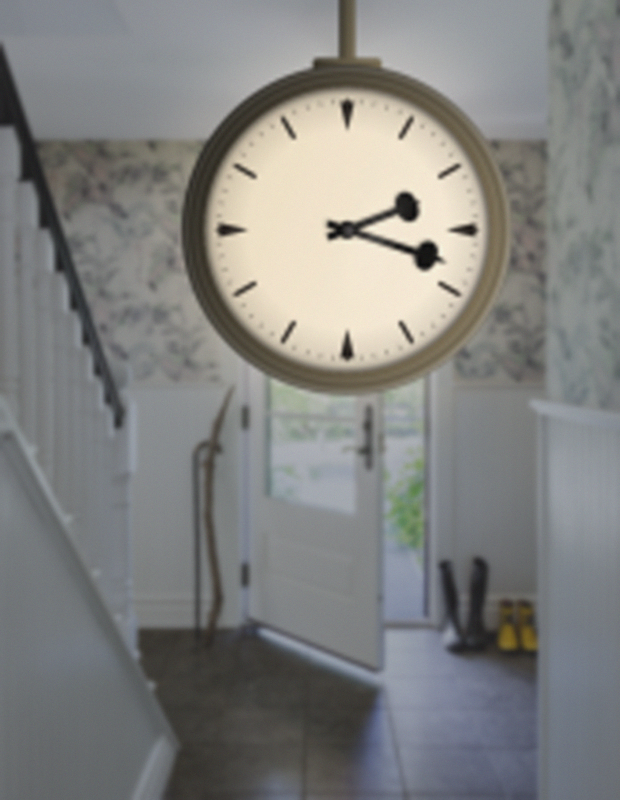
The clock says 2:18
